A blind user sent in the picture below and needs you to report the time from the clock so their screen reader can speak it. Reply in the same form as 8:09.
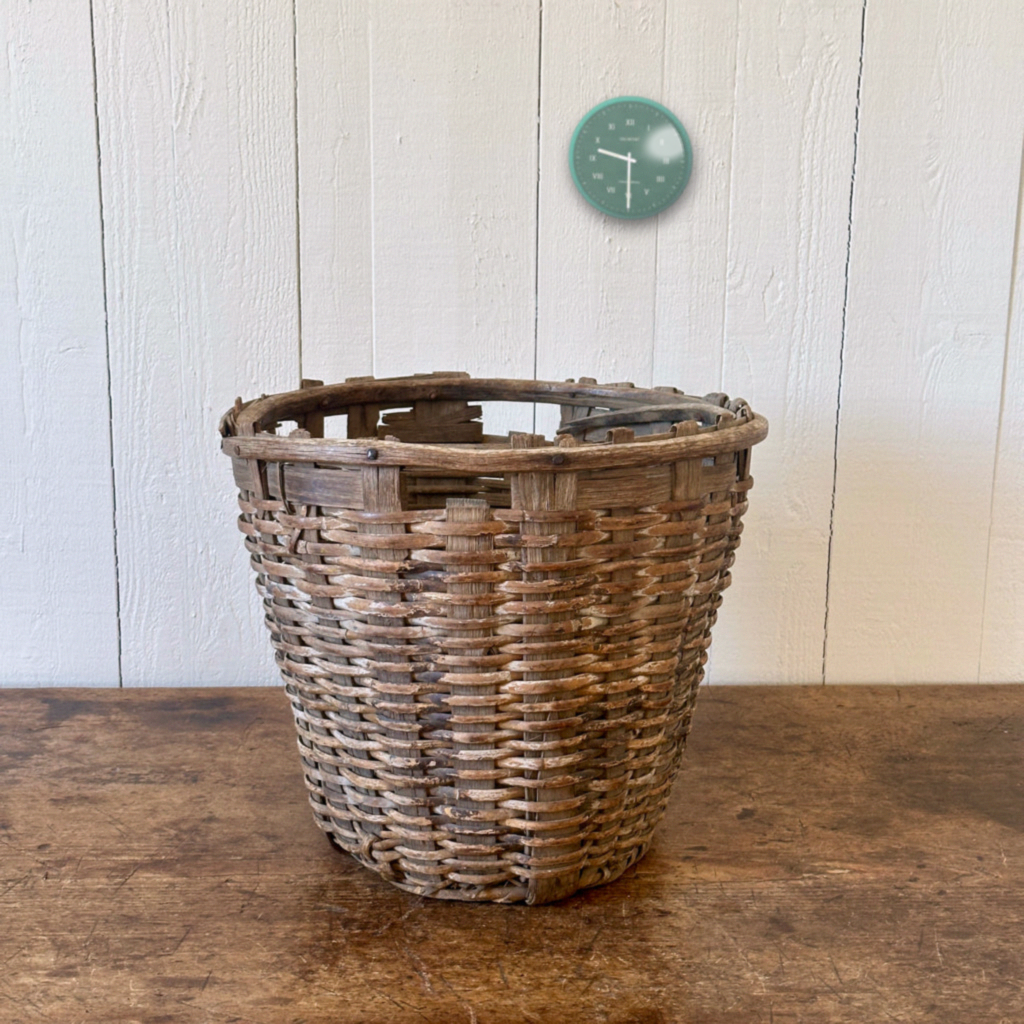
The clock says 9:30
